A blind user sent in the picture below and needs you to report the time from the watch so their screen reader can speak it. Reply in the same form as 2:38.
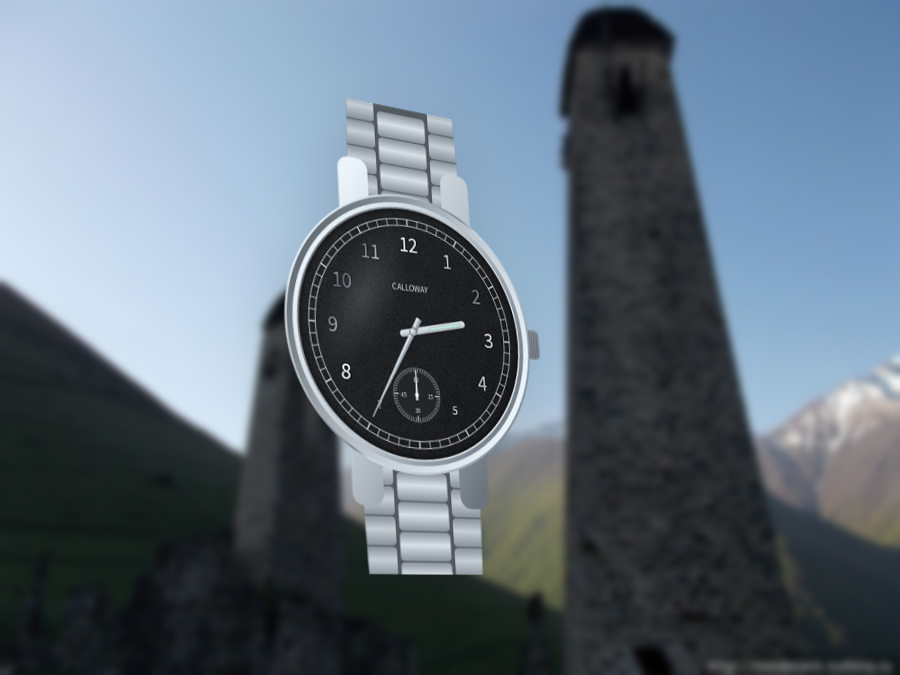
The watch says 2:35
